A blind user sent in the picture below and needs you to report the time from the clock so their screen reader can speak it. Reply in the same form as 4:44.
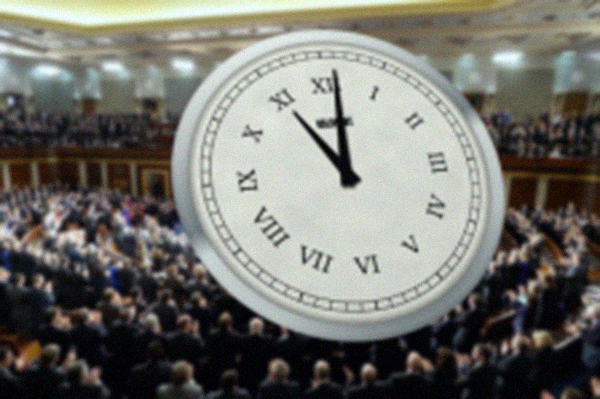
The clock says 11:01
